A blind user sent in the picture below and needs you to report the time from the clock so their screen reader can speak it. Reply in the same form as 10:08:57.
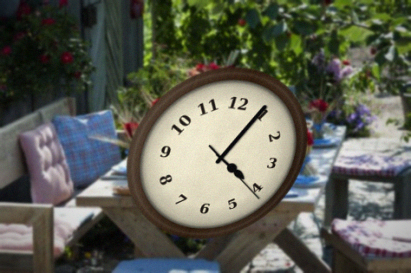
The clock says 4:04:21
